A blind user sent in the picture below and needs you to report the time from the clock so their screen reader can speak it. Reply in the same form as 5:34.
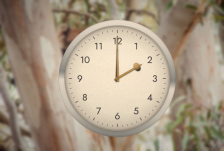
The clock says 2:00
